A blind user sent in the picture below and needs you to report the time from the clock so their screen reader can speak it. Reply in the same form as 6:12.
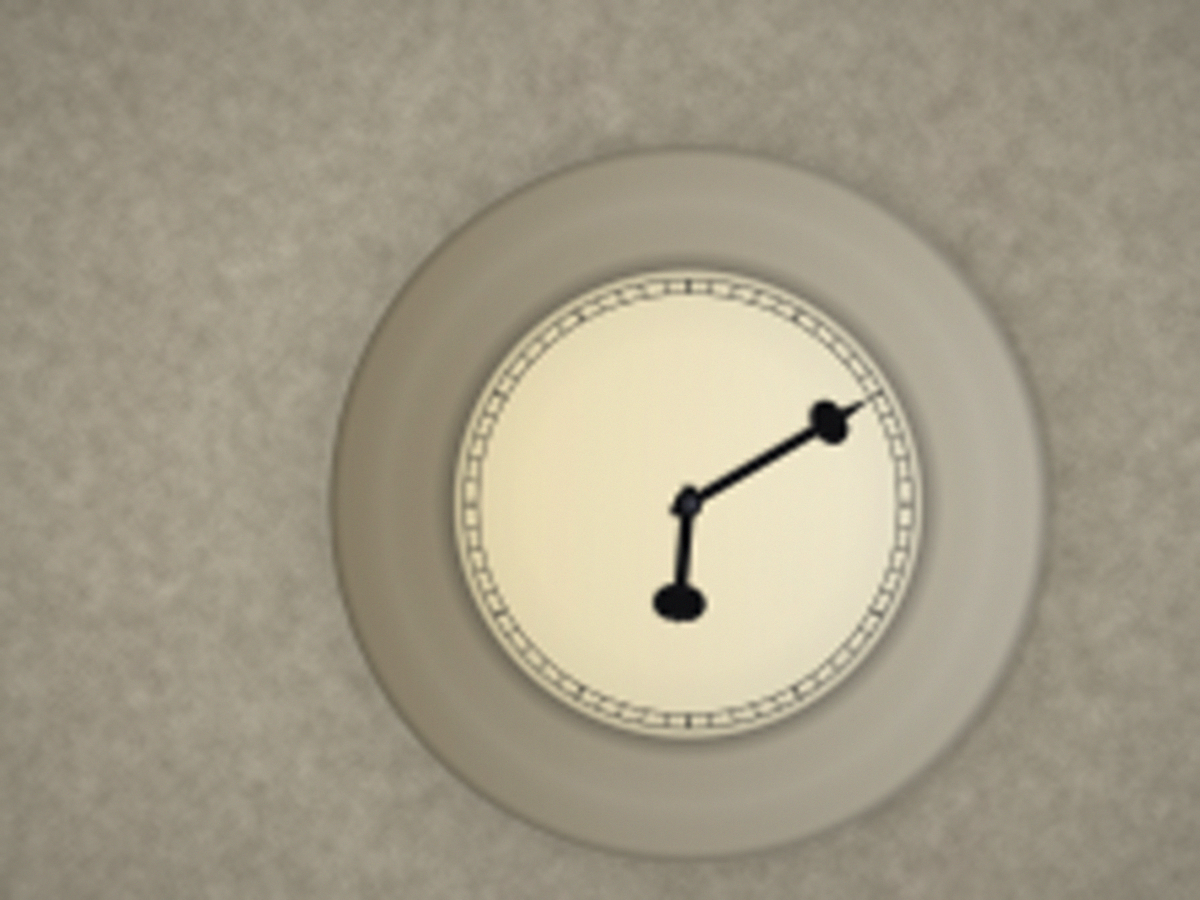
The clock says 6:10
